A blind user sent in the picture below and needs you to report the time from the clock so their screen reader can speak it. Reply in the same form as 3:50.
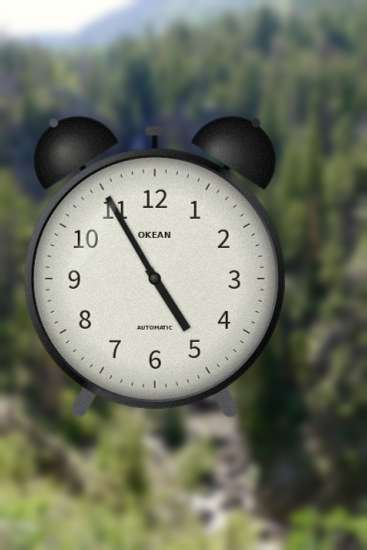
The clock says 4:55
